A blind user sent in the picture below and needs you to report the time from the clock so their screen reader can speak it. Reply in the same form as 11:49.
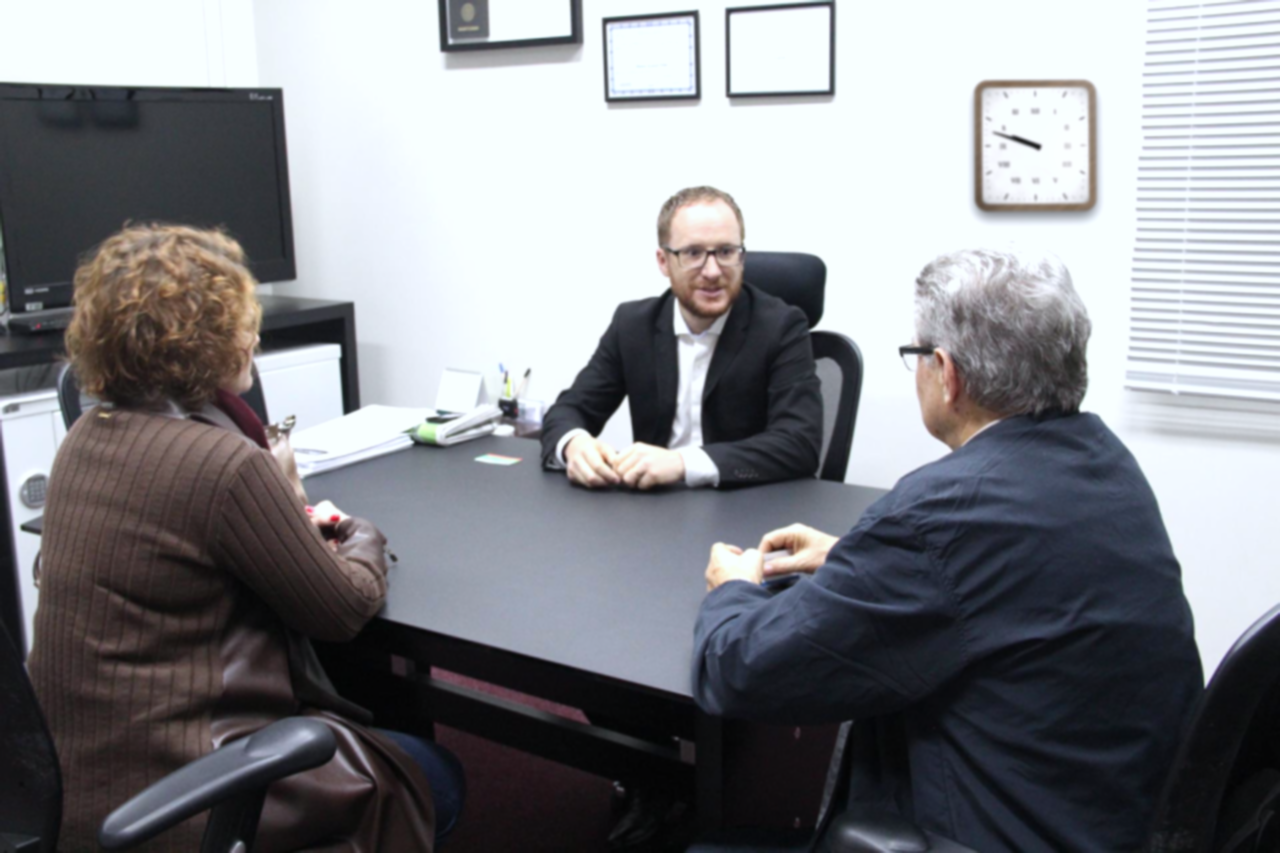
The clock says 9:48
